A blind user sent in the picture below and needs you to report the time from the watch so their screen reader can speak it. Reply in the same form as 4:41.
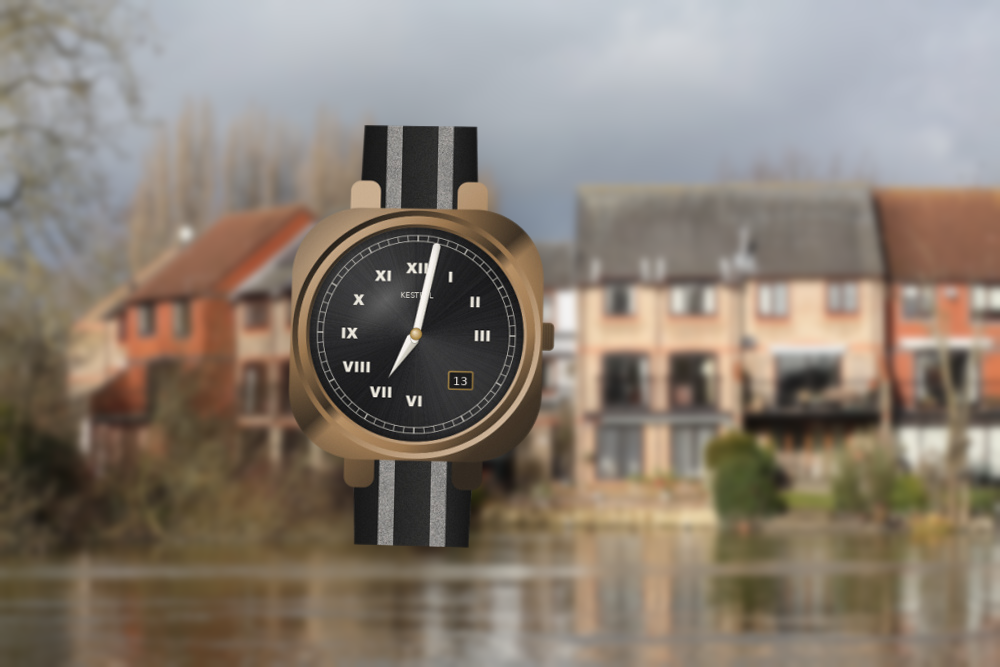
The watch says 7:02
